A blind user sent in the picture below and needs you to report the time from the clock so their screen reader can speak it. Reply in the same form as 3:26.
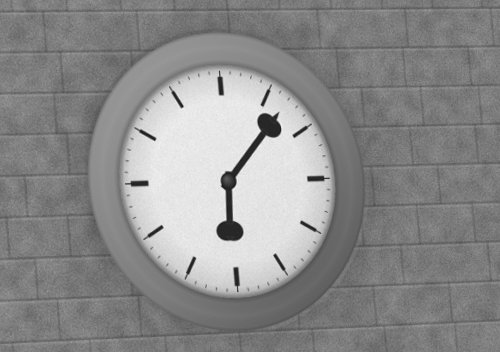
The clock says 6:07
